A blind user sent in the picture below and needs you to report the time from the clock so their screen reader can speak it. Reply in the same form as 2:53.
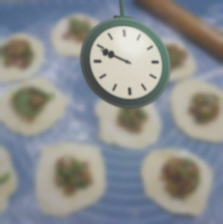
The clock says 9:49
